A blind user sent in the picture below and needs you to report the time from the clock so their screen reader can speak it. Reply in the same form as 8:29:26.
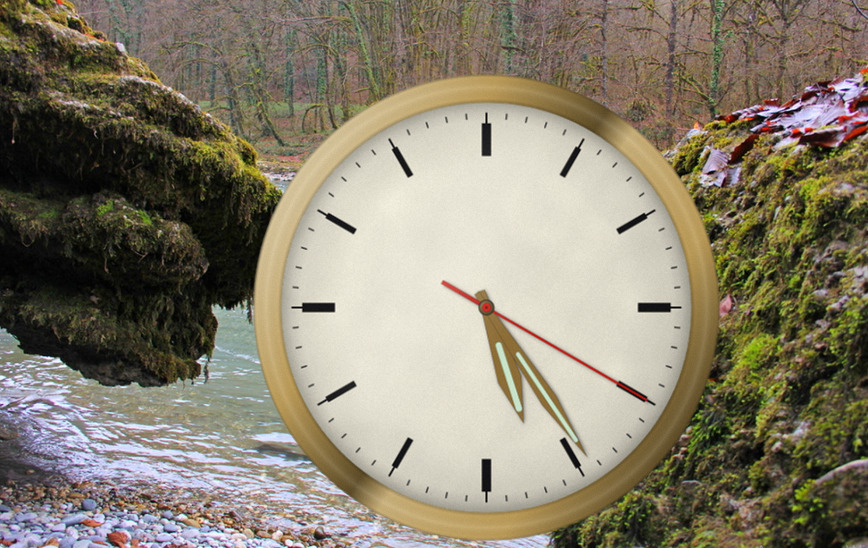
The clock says 5:24:20
